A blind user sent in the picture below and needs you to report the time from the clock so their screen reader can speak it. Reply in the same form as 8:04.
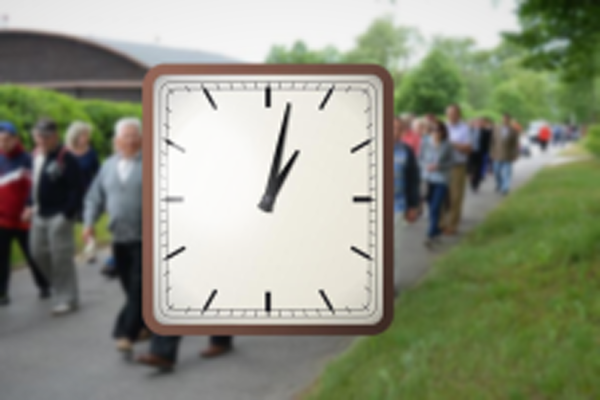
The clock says 1:02
